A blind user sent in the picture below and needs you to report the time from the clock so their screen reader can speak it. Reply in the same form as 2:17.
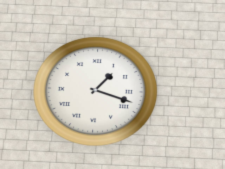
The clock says 1:18
